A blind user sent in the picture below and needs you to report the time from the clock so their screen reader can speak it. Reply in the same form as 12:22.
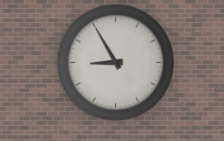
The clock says 8:55
